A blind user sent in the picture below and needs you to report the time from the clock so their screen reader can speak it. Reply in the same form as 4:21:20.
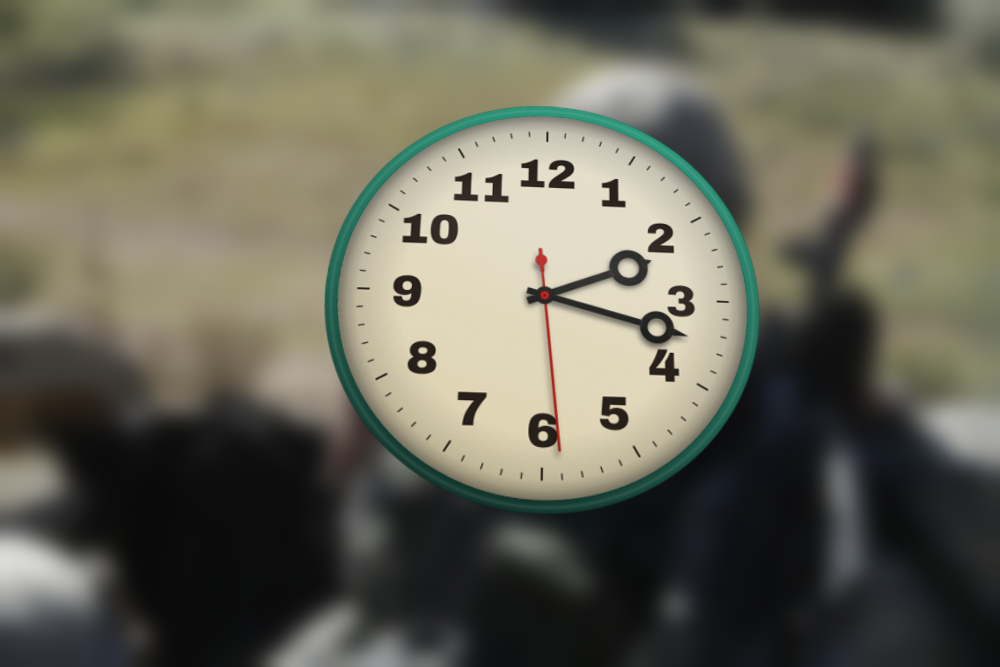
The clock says 2:17:29
